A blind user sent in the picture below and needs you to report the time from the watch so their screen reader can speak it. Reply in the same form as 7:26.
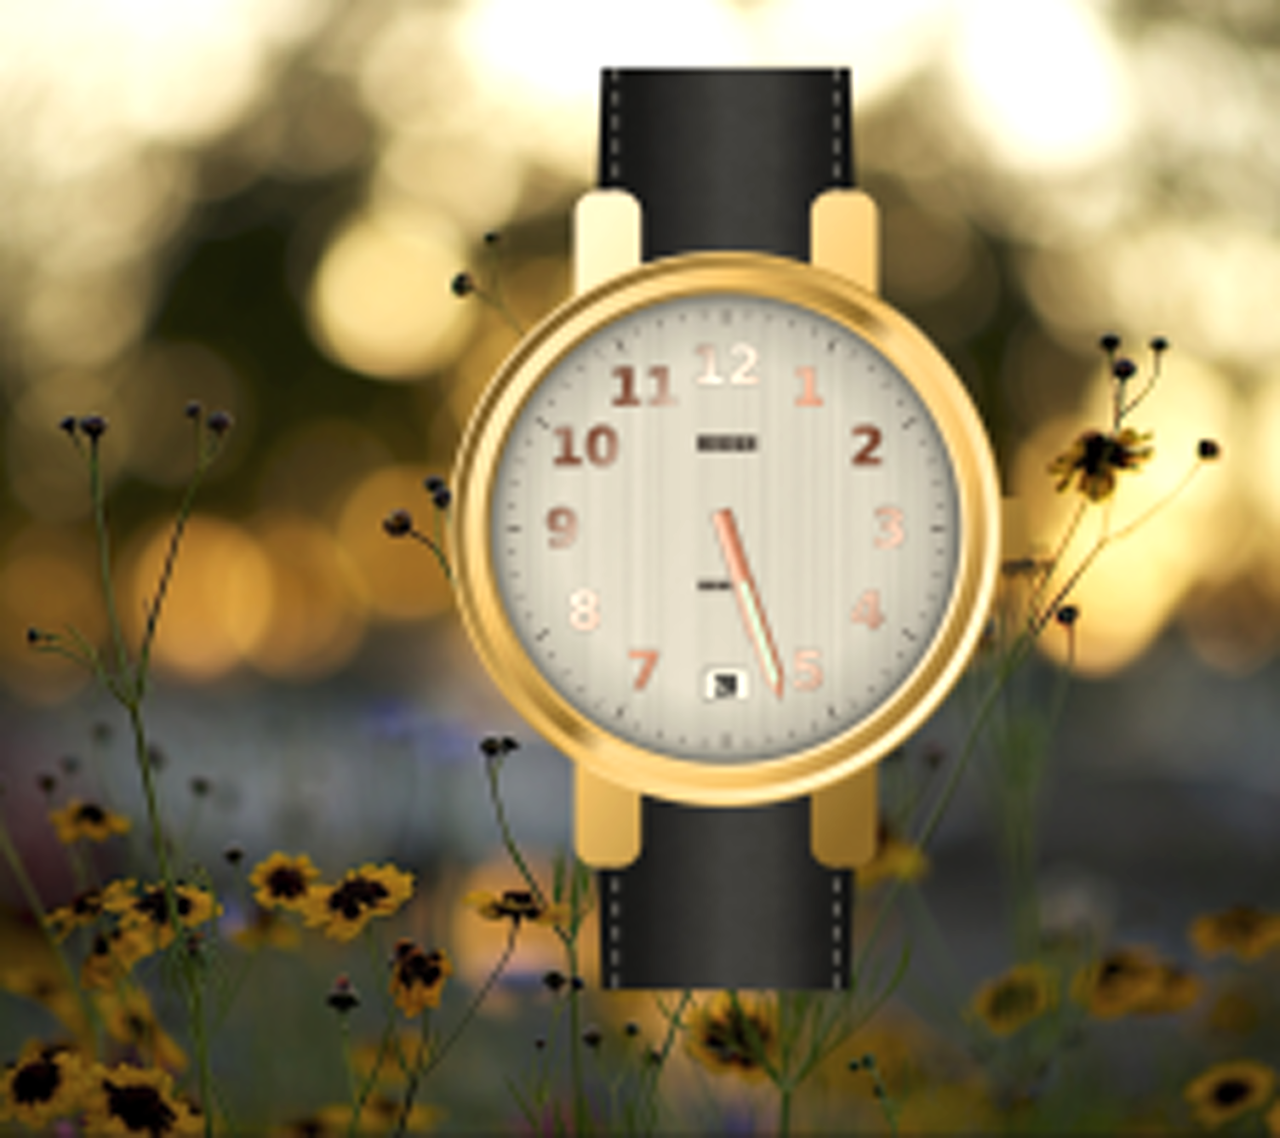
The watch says 5:27
